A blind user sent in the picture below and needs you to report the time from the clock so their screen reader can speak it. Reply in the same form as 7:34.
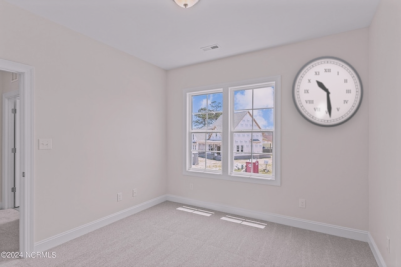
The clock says 10:29
